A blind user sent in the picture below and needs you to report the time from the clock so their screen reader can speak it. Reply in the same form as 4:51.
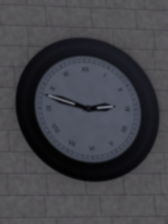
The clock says 2:48
